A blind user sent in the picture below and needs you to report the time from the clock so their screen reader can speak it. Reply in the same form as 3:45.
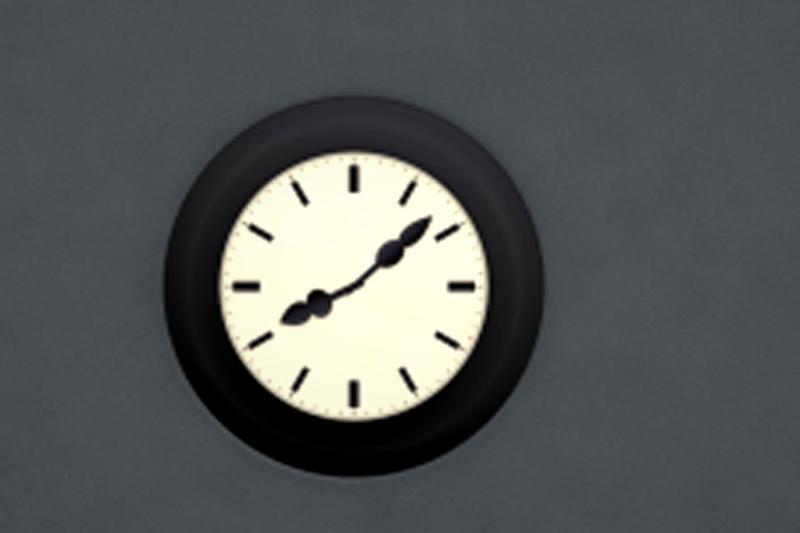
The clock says 8:08
